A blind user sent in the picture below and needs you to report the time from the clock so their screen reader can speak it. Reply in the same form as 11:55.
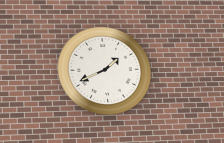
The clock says 1:41
